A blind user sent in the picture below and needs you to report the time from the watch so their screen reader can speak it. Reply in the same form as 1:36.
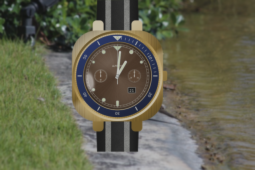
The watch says 1:01
